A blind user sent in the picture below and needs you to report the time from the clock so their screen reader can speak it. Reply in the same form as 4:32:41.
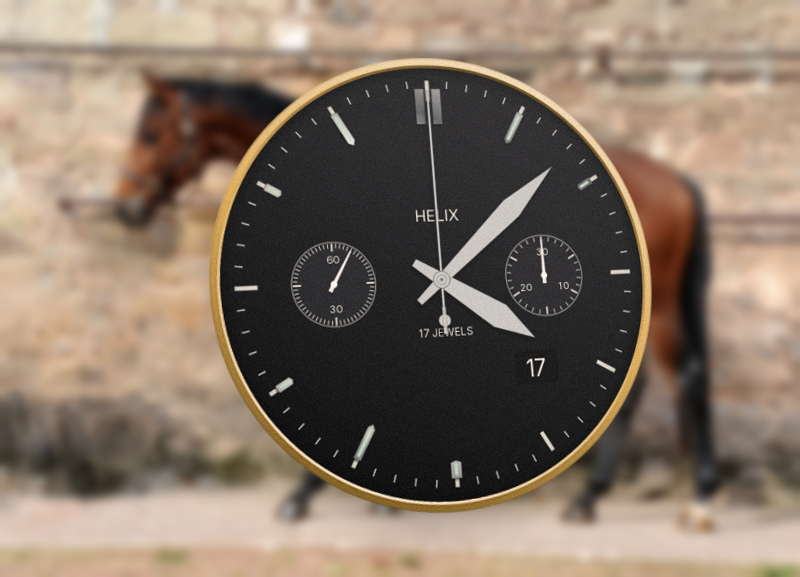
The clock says 4:08:05
